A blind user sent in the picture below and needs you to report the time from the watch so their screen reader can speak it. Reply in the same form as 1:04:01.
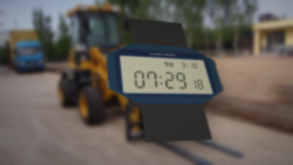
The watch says 7:29:18
